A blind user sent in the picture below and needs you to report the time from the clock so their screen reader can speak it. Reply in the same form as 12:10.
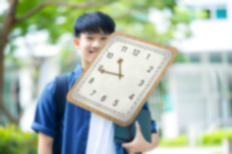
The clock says 10:44
